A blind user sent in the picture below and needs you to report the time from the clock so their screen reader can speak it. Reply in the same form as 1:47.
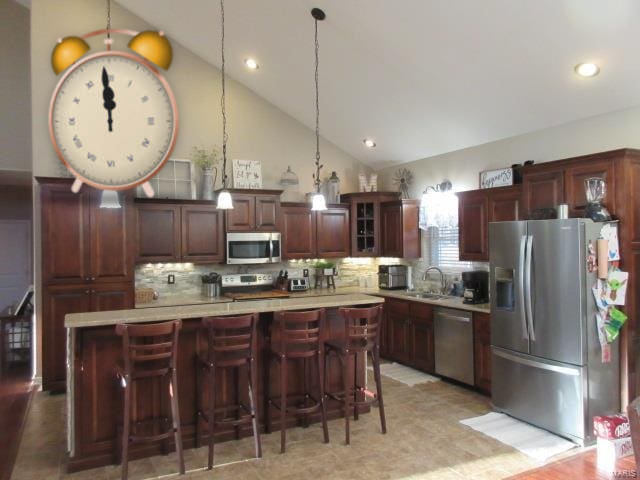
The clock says 11:59
